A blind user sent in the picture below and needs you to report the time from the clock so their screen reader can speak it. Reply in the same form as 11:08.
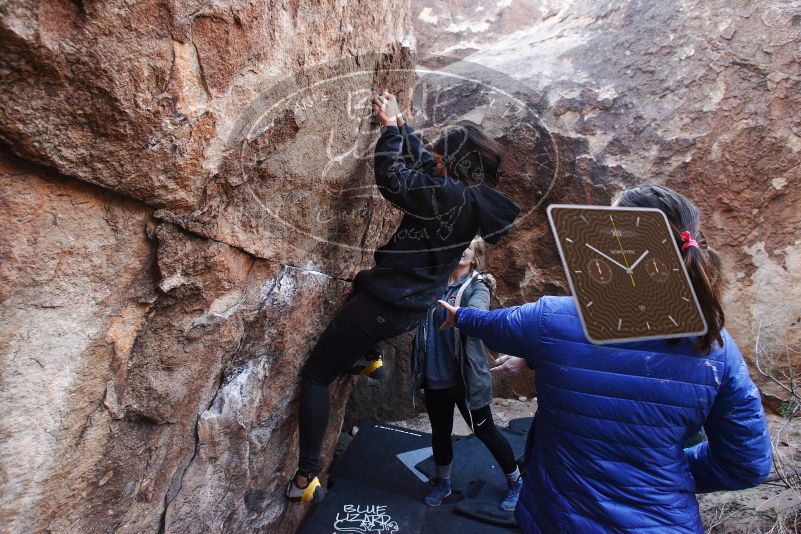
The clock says 1:51
